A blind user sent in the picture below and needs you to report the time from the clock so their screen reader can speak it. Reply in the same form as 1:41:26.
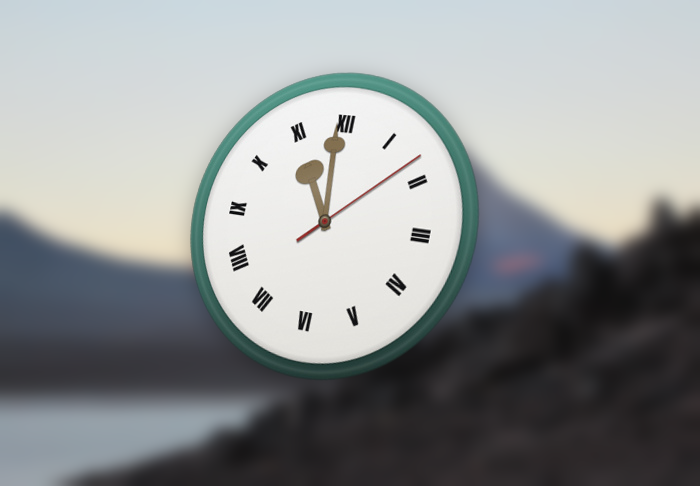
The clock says 10:59:08
